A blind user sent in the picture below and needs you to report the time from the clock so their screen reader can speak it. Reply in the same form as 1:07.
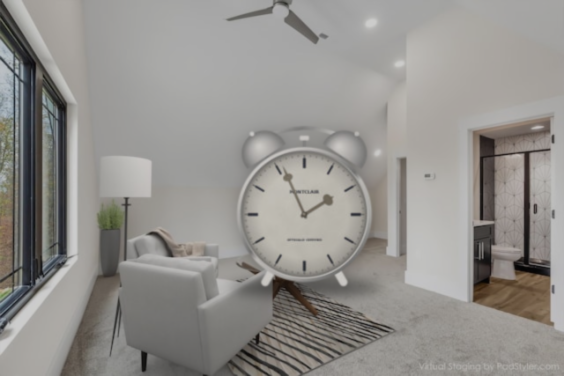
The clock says 1:56
